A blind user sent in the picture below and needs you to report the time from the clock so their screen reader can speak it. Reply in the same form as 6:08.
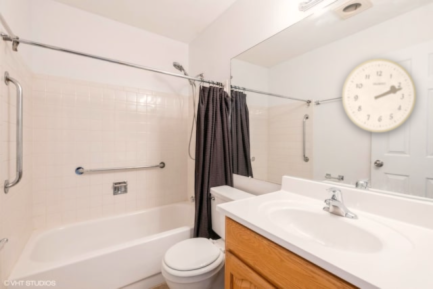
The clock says 2:12
